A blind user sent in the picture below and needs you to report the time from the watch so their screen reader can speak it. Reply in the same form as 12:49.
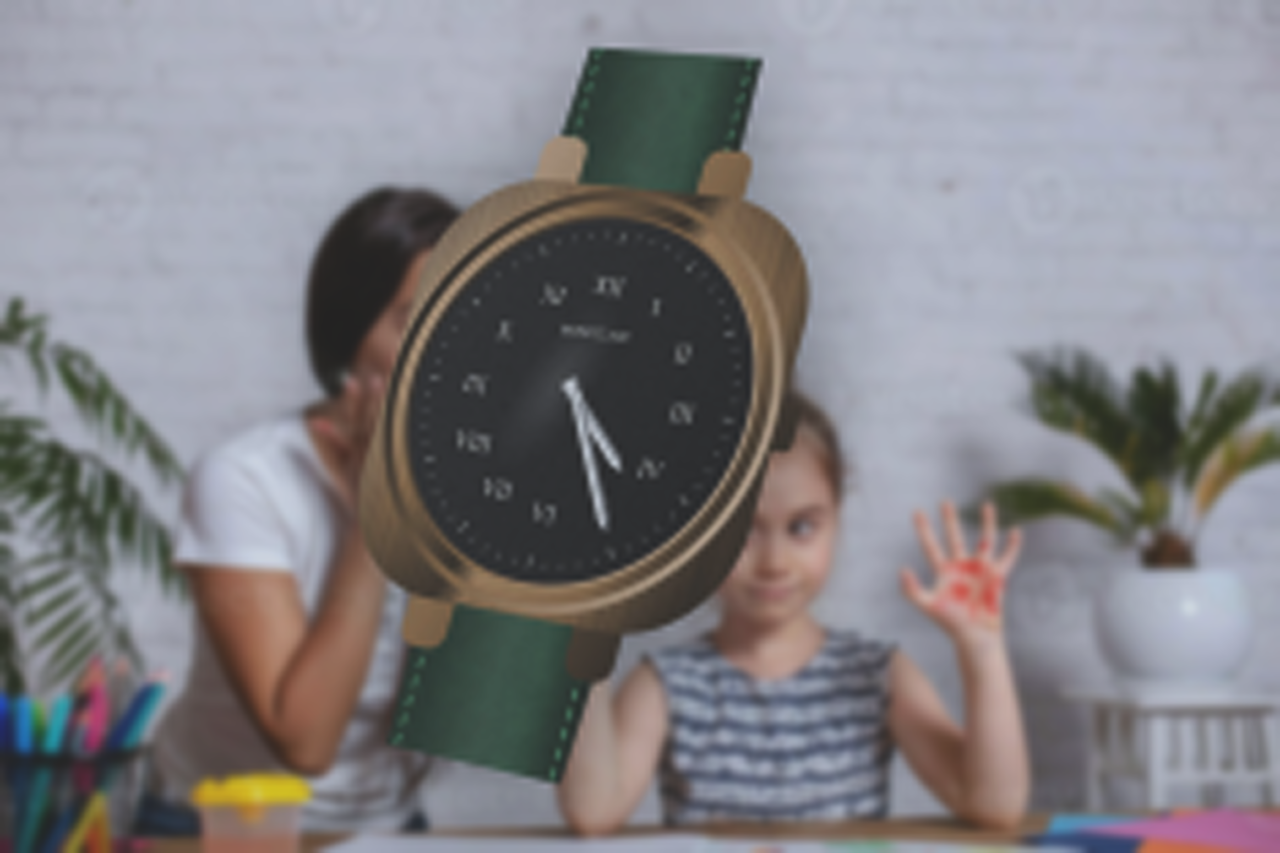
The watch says 4:25
